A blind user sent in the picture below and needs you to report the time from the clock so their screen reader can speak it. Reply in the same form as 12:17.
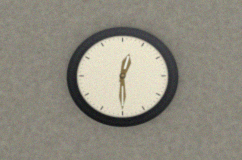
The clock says 12:30
